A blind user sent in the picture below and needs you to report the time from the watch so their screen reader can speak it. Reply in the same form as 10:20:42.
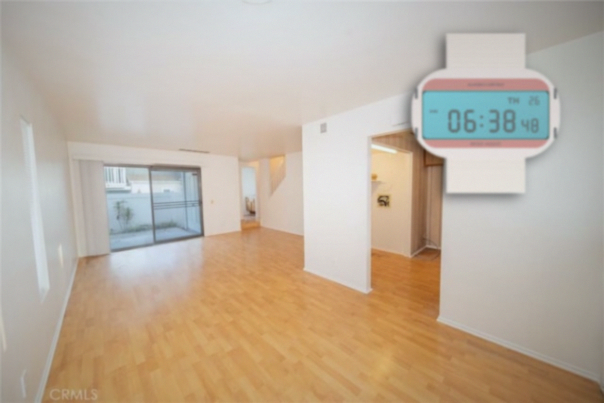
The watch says 6:38:48
